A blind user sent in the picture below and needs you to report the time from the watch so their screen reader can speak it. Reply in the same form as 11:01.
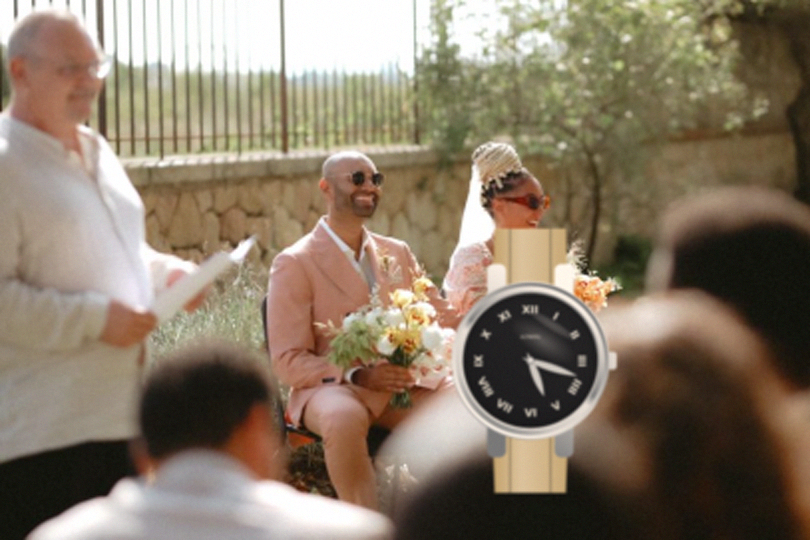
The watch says 5:18
